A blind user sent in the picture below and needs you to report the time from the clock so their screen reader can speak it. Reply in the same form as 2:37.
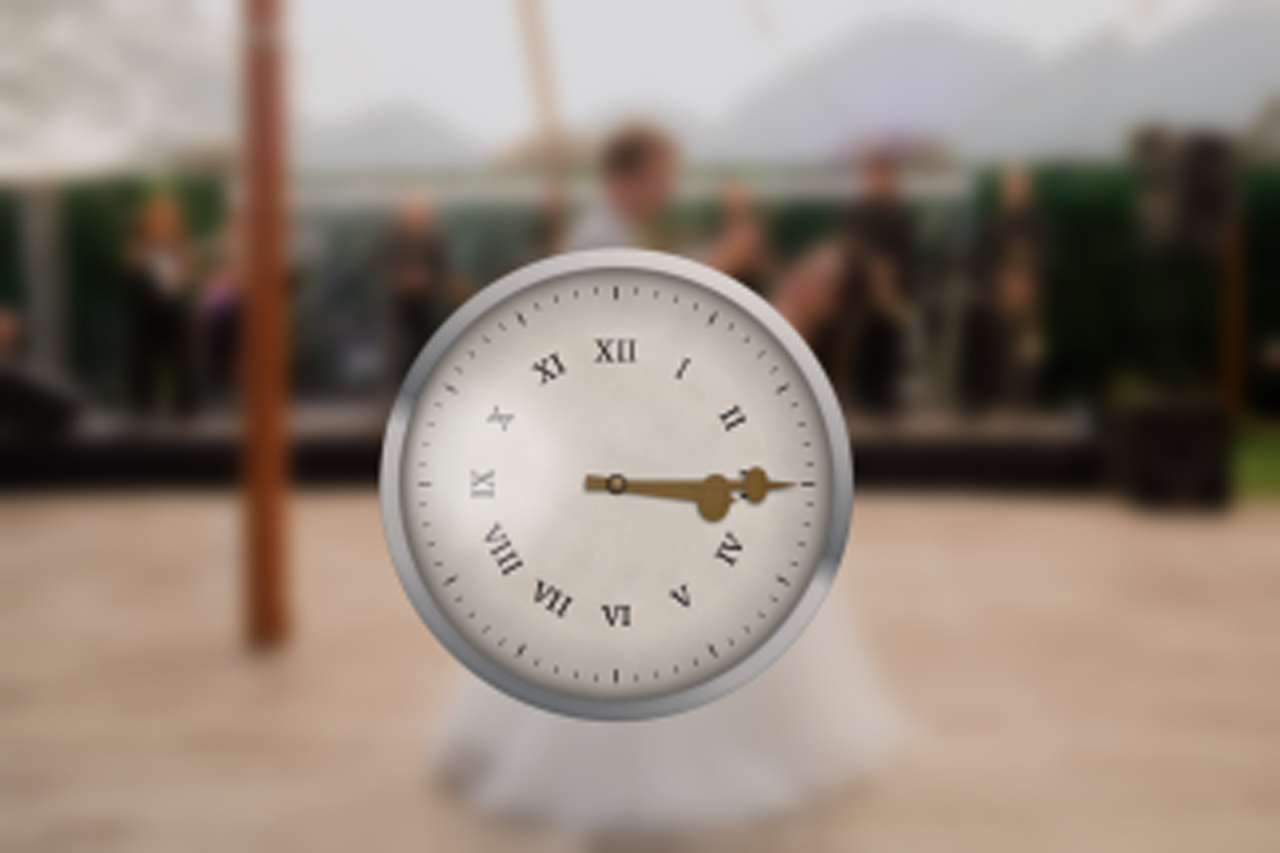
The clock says 3:15
